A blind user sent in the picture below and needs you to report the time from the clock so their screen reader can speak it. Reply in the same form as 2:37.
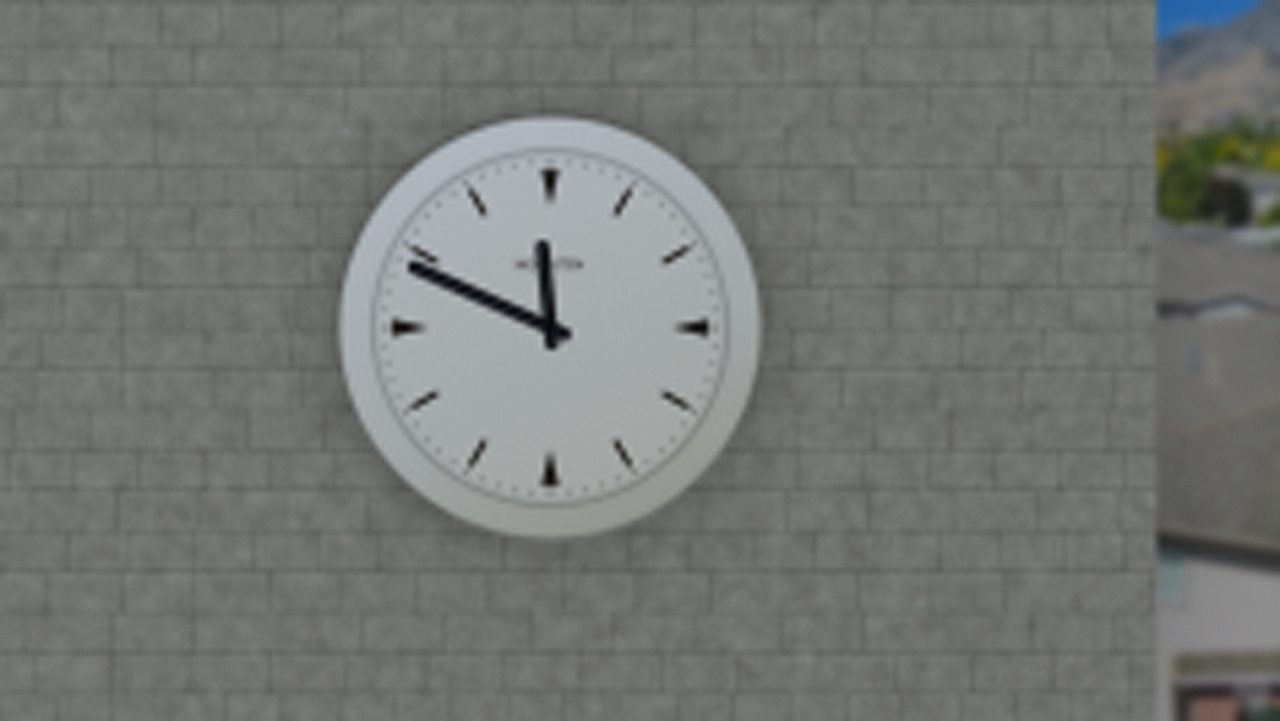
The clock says 11:49
